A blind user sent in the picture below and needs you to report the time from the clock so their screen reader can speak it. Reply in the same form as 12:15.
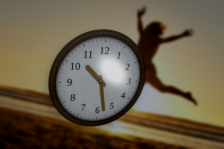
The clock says 10:28
